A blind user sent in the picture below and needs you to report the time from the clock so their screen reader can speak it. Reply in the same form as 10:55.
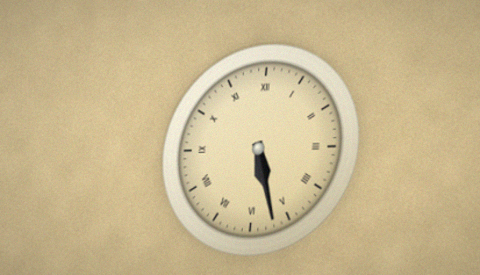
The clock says 5:27
